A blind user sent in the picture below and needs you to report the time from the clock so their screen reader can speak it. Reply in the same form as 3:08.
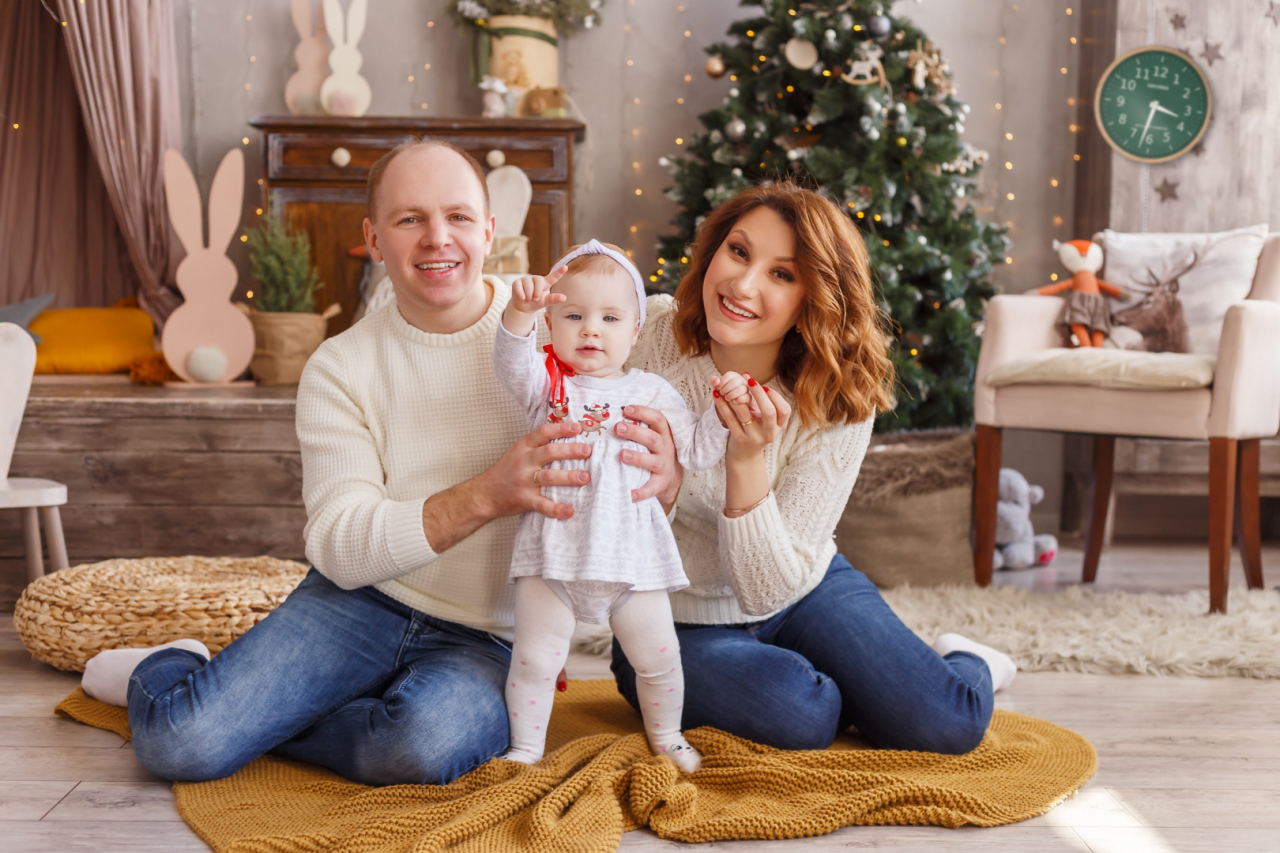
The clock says 3:32
